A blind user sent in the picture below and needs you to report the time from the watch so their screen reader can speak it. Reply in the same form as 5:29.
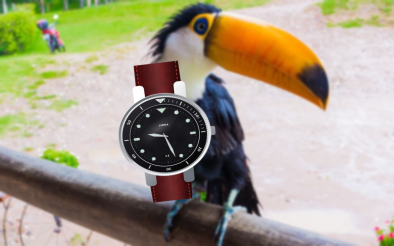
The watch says 9:27
